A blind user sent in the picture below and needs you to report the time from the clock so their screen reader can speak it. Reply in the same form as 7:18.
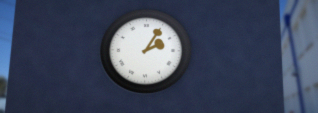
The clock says 2:05
